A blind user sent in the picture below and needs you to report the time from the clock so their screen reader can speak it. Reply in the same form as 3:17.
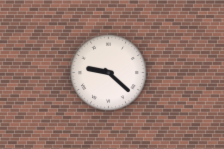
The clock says 9:22
